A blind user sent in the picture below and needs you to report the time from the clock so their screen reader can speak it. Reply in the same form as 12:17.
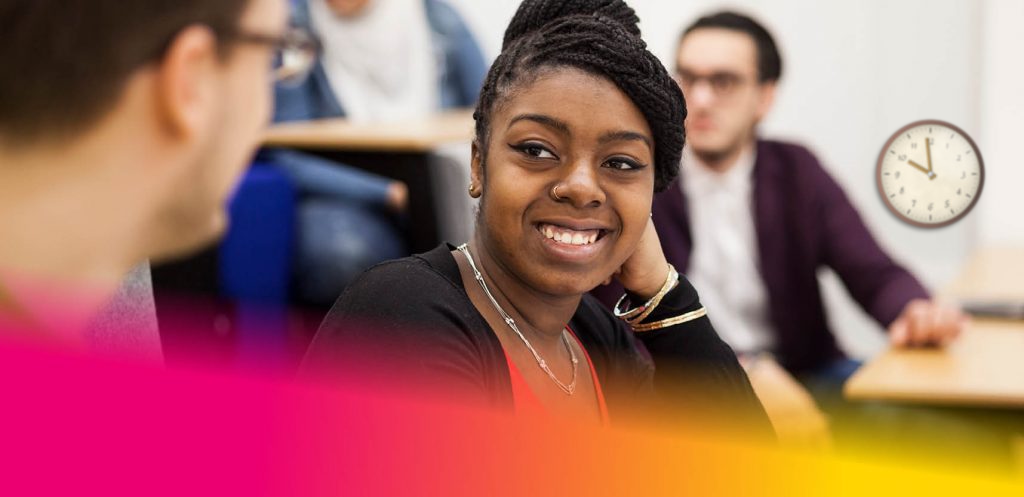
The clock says 9:59
